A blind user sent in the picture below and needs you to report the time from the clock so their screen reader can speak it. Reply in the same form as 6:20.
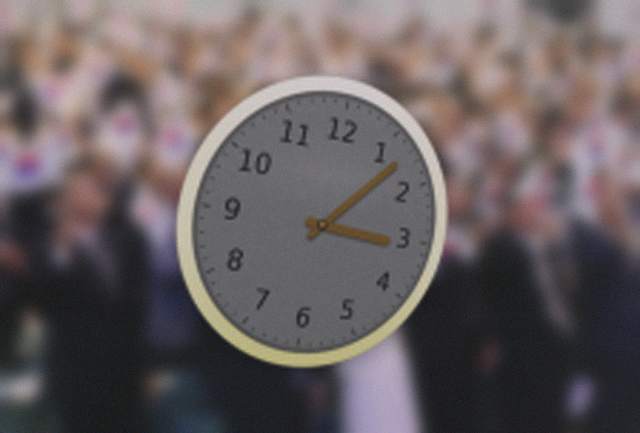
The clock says 3:07
